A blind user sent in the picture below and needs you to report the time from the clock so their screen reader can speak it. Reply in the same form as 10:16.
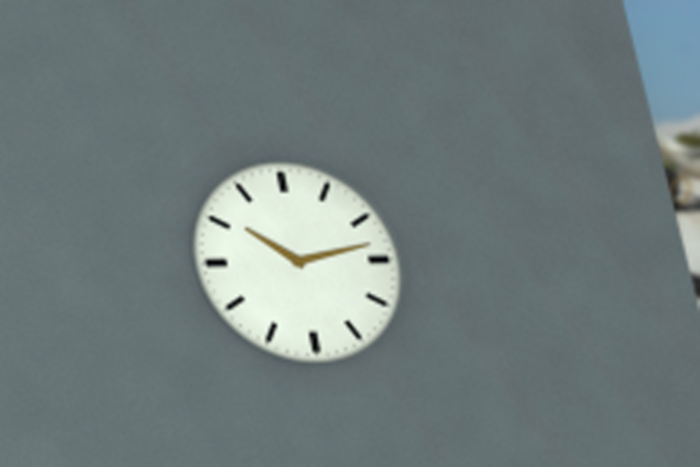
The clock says 10:13
